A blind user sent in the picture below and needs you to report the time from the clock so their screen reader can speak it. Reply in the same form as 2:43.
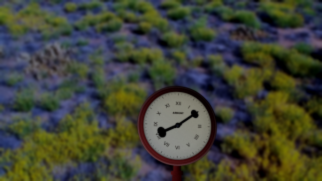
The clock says 8:09
